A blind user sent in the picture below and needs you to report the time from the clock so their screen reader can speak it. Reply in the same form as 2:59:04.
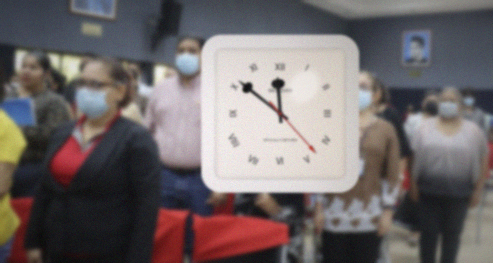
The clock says 11:51:23
